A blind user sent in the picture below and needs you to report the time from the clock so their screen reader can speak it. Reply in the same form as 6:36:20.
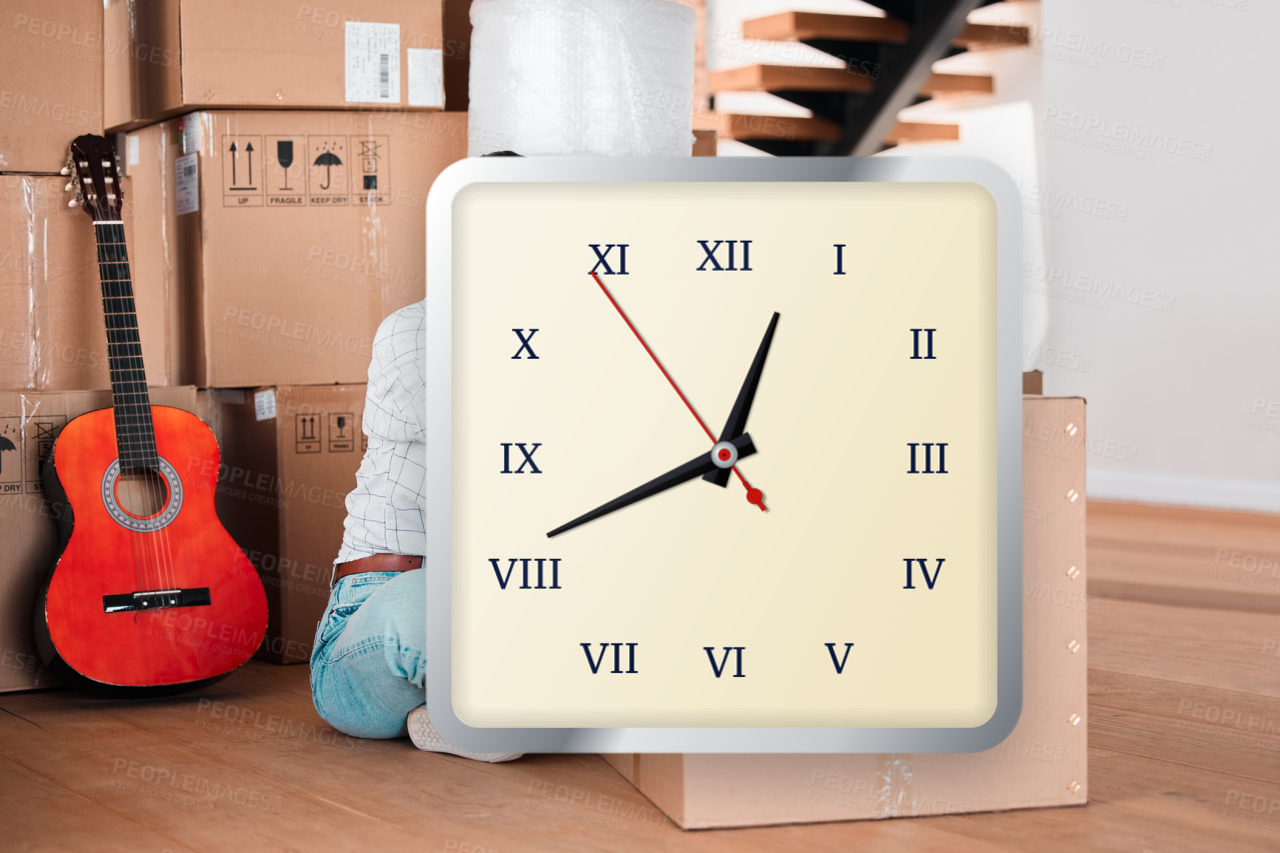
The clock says 12:40:54
